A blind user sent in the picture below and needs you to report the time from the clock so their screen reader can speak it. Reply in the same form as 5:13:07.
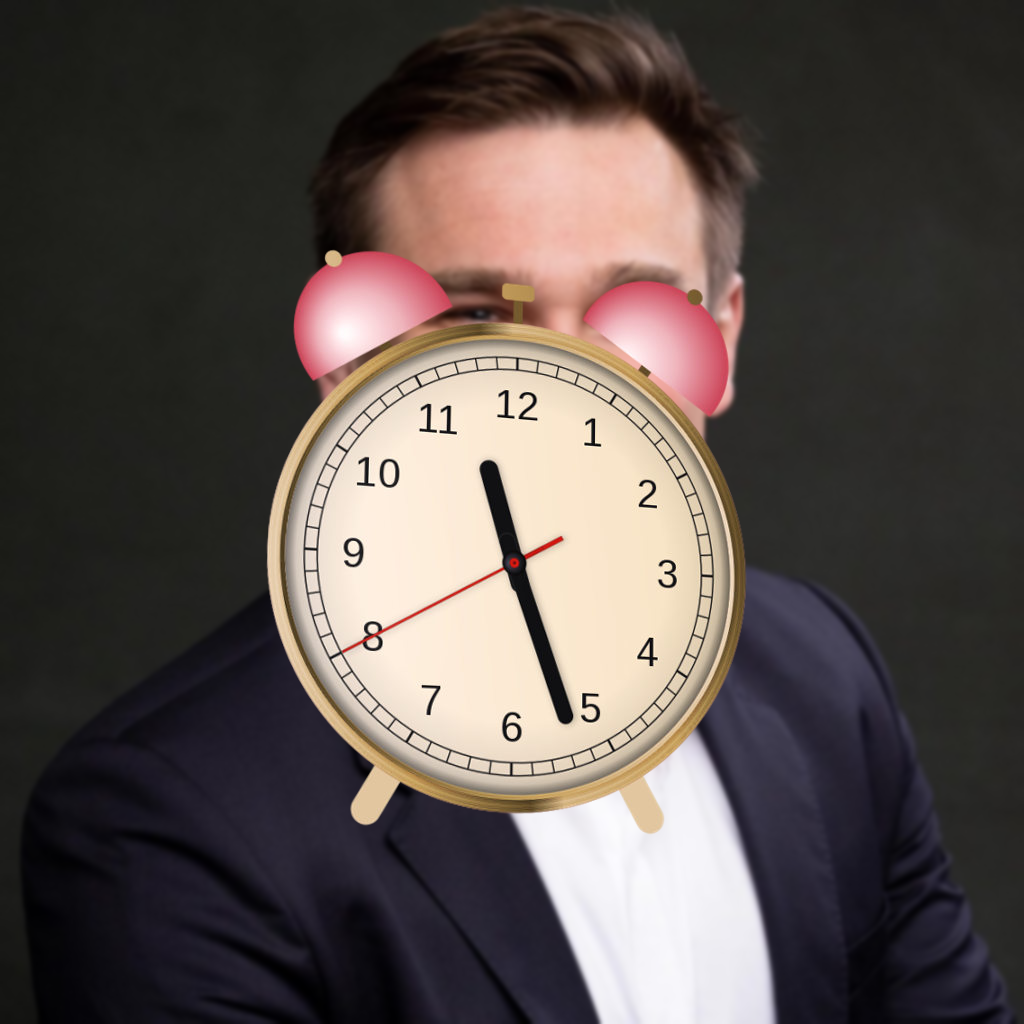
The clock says 11:26:40
